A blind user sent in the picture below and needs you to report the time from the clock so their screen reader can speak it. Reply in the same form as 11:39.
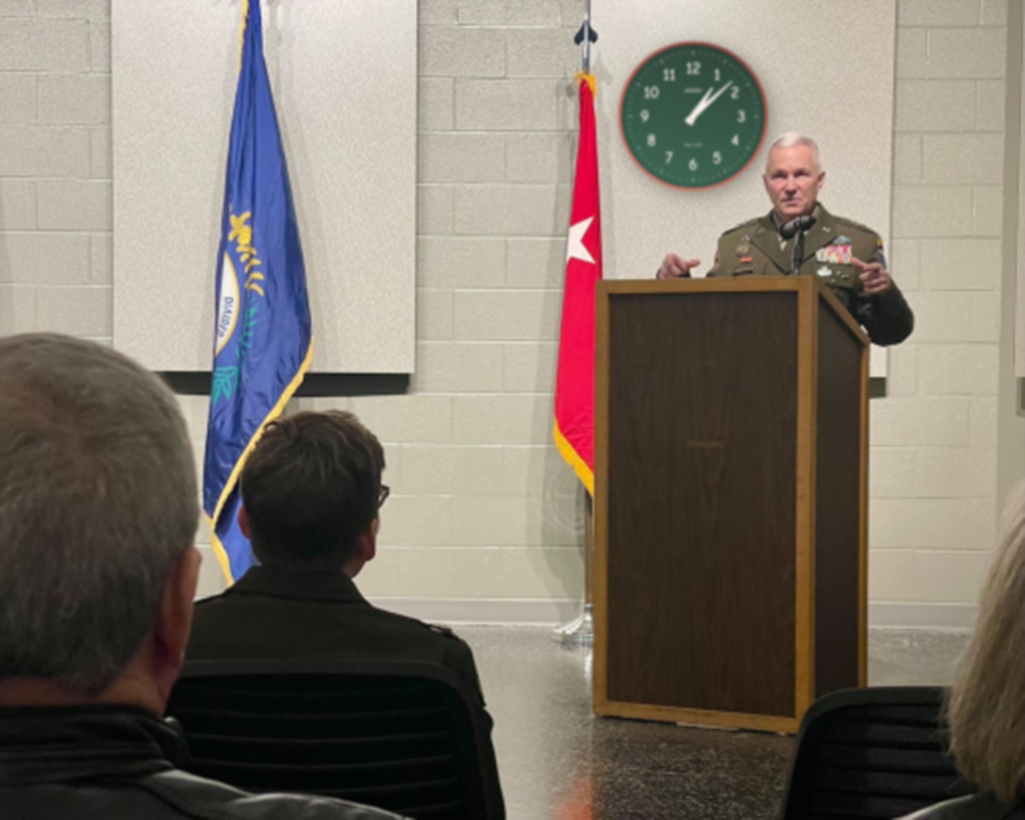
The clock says 1:08
